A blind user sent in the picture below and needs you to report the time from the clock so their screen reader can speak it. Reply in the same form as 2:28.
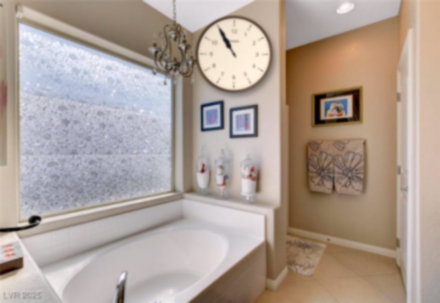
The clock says 10:55
